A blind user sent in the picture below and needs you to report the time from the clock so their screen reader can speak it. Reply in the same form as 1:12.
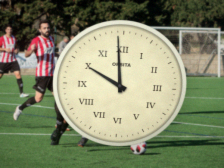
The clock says 9:59
